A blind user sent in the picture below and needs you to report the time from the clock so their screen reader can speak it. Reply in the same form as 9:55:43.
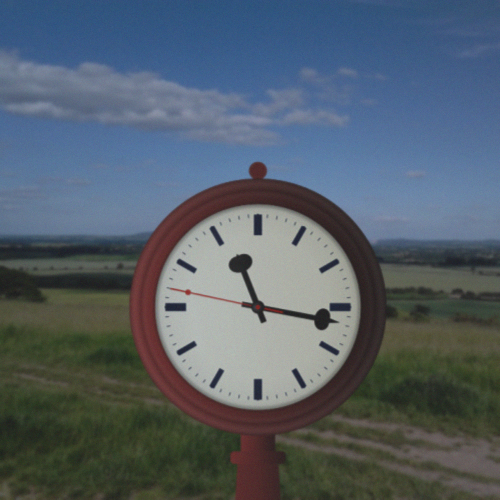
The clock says 11:16:47
